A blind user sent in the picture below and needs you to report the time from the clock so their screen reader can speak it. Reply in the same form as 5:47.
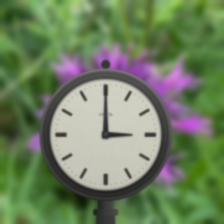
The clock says 3:00
